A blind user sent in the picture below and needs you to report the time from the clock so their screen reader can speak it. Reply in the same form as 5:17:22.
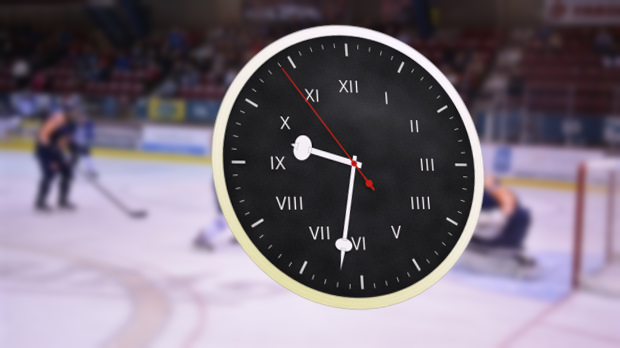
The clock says 9:31:54
